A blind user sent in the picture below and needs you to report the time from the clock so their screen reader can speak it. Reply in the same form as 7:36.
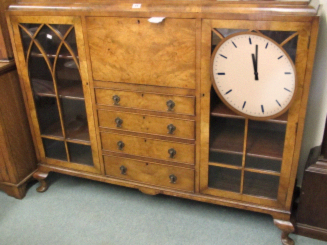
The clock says 12:02
